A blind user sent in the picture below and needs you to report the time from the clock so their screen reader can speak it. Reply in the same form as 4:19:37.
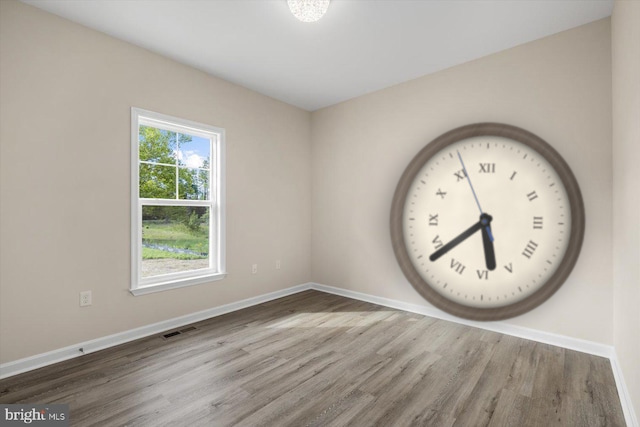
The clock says 5:38:56
